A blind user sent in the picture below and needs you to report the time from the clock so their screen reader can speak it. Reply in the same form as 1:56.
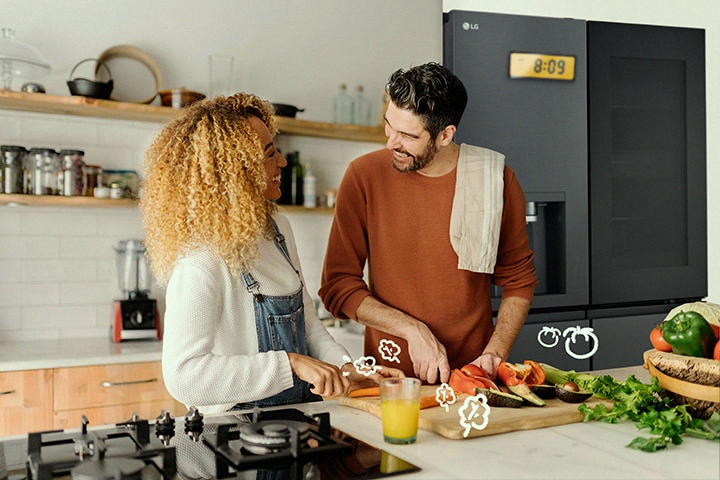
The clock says 8:09
